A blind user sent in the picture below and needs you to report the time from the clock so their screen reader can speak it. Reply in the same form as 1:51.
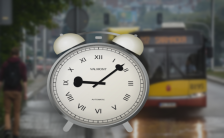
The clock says 9:08
